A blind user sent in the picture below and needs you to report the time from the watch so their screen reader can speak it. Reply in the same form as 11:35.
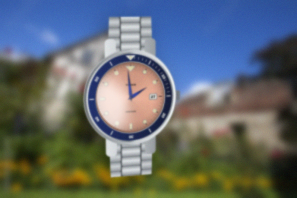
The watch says 1:59
